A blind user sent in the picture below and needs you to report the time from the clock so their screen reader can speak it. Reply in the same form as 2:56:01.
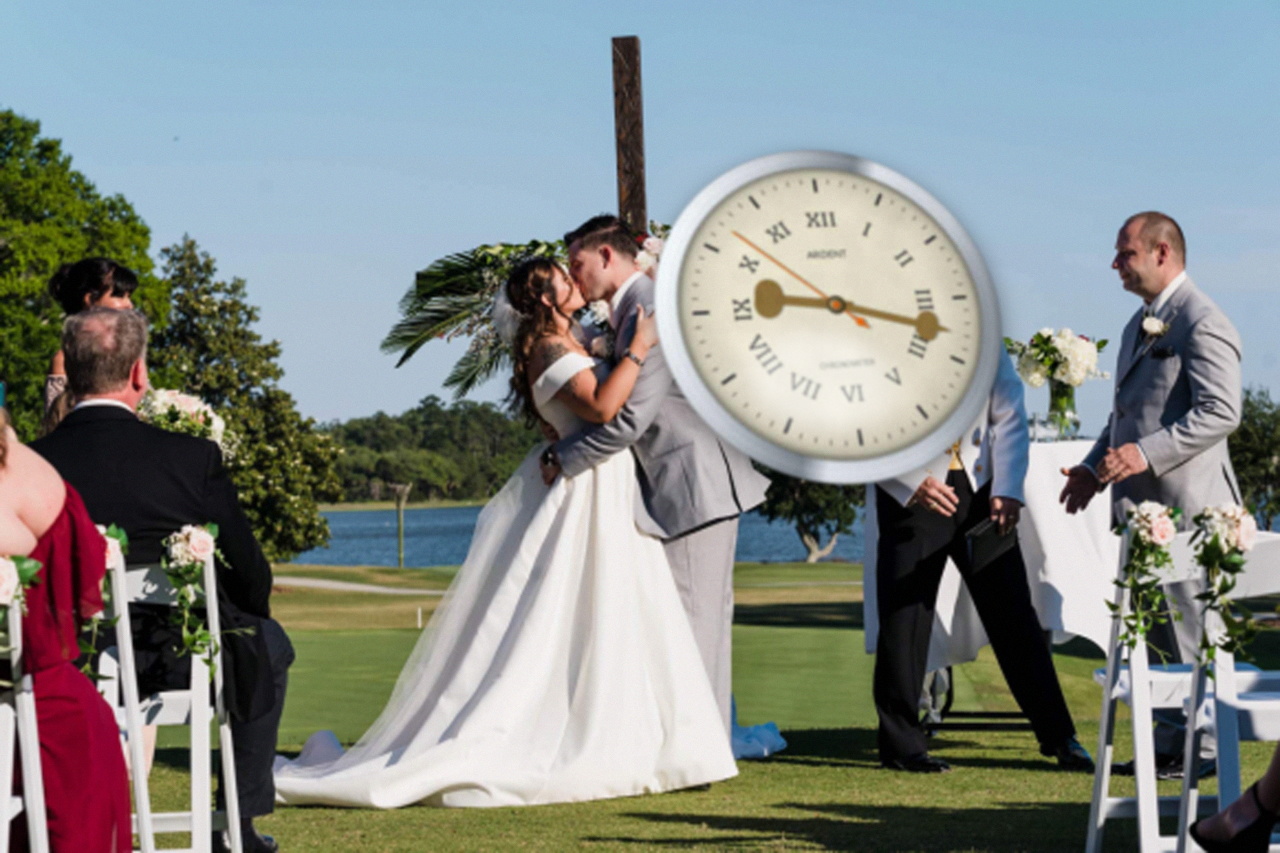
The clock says 9:17:52
